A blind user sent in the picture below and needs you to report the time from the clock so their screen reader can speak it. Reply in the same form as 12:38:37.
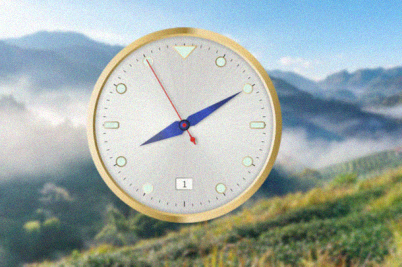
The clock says 8:09:55
